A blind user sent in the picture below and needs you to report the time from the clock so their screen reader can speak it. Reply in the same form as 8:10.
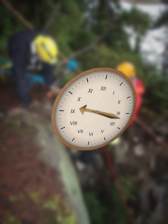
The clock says 9:17
